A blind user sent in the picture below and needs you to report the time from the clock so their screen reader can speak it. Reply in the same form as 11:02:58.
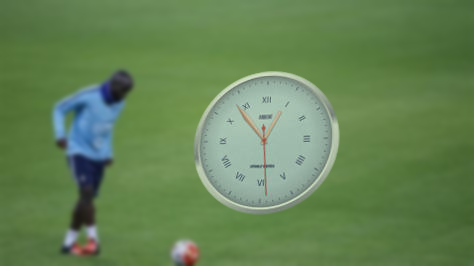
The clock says 12:53:29
